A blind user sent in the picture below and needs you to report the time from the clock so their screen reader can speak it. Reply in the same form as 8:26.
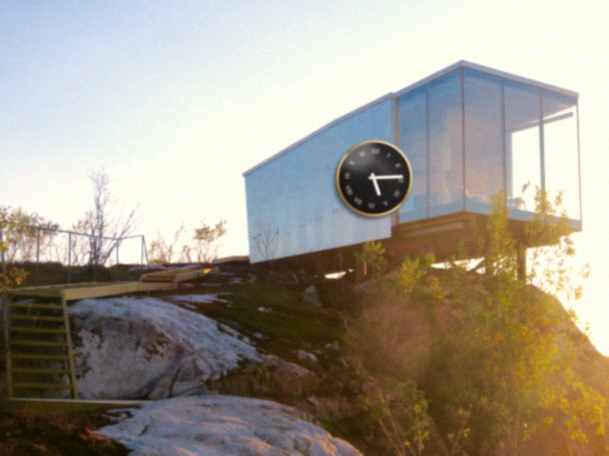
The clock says 5:14
